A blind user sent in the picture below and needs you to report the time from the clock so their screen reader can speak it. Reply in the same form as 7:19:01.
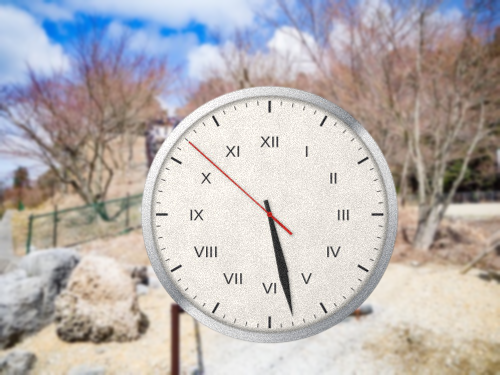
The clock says 5:27:52
